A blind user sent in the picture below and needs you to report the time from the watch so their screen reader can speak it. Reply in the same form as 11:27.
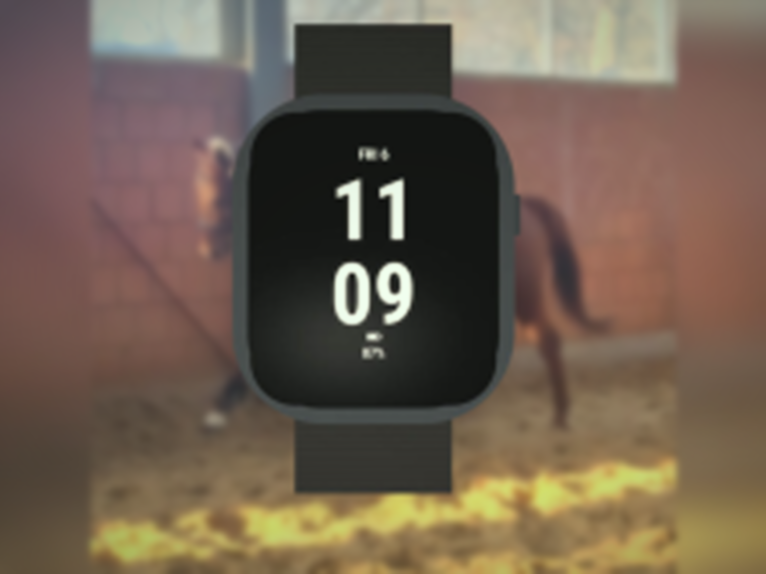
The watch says 11:09
